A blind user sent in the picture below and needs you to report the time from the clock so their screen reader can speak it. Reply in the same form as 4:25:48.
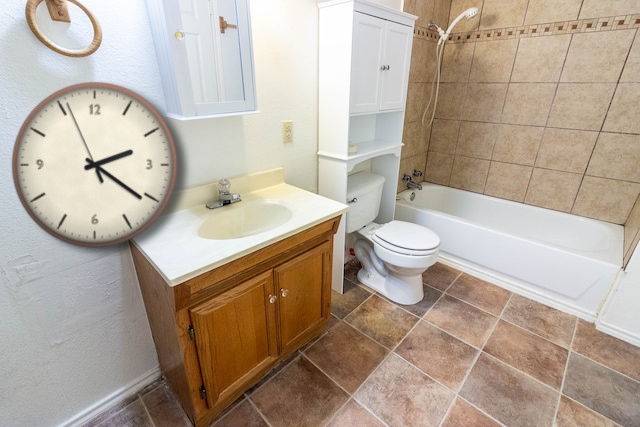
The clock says 2:20:56
